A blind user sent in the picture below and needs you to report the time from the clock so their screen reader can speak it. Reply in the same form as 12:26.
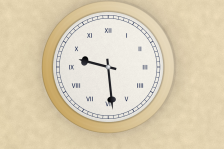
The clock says 9:29
